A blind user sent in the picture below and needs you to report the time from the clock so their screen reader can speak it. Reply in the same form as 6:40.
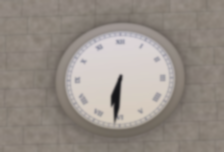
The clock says 6:31
